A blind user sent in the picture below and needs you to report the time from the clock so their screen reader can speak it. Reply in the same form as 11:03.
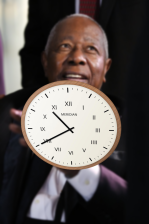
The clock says 10:40
